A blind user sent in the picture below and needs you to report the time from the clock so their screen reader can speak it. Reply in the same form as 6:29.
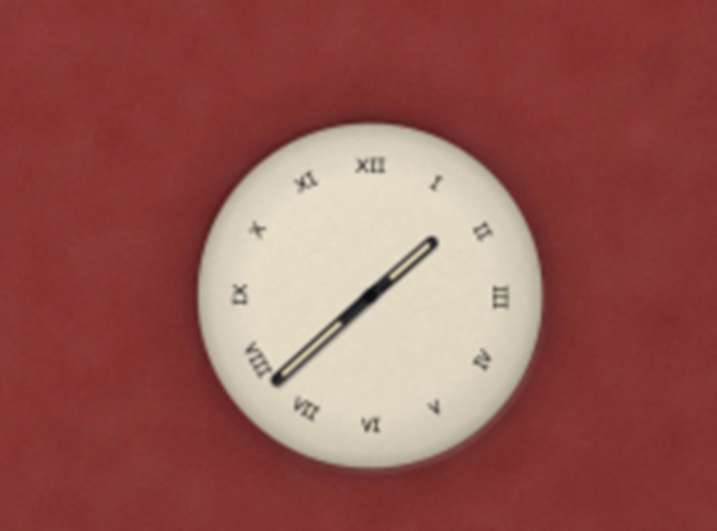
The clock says 1:38
